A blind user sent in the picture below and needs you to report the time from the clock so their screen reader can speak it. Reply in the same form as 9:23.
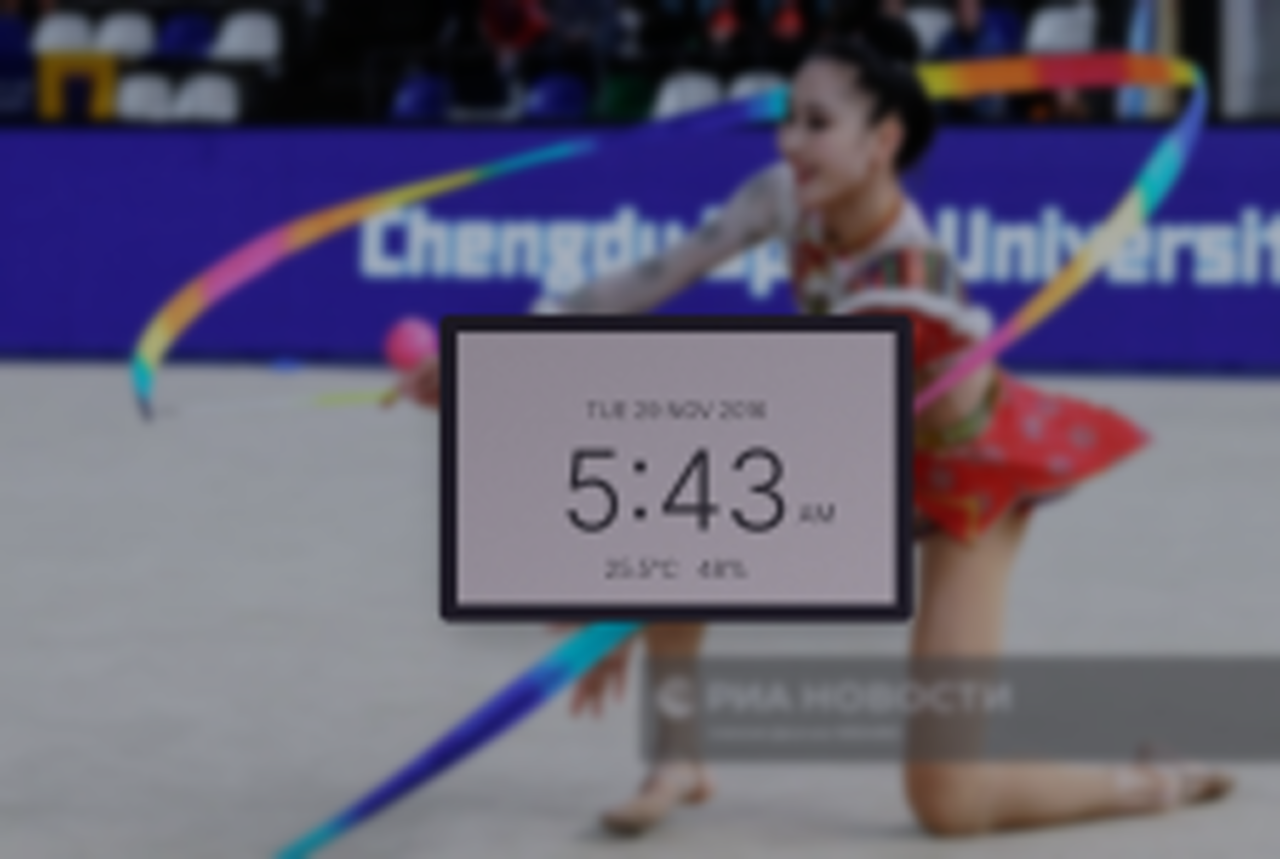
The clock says 5:43
